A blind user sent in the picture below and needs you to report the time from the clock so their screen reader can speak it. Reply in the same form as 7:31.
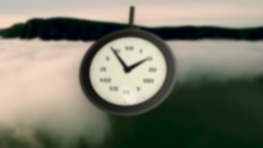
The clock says 1:54
